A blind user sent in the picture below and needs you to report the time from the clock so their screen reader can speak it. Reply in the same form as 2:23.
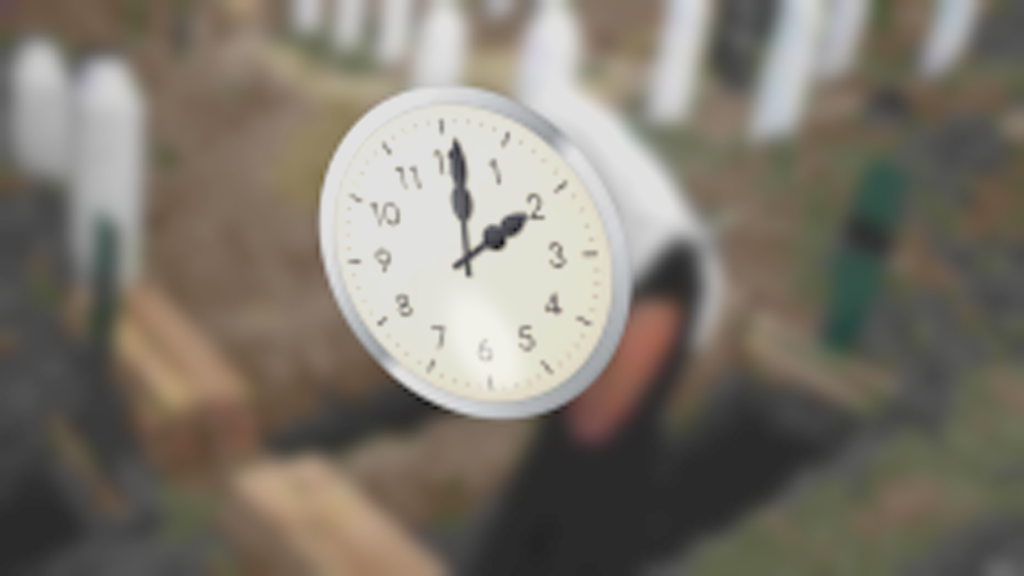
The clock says 2:01
